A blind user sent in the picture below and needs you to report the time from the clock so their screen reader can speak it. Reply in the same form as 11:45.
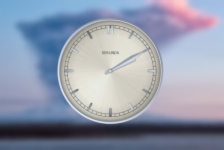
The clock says 2:10
